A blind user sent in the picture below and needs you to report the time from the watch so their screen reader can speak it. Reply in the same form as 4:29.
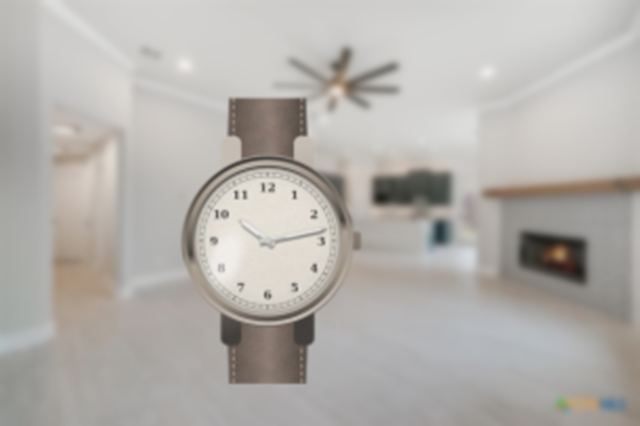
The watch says 10:13
